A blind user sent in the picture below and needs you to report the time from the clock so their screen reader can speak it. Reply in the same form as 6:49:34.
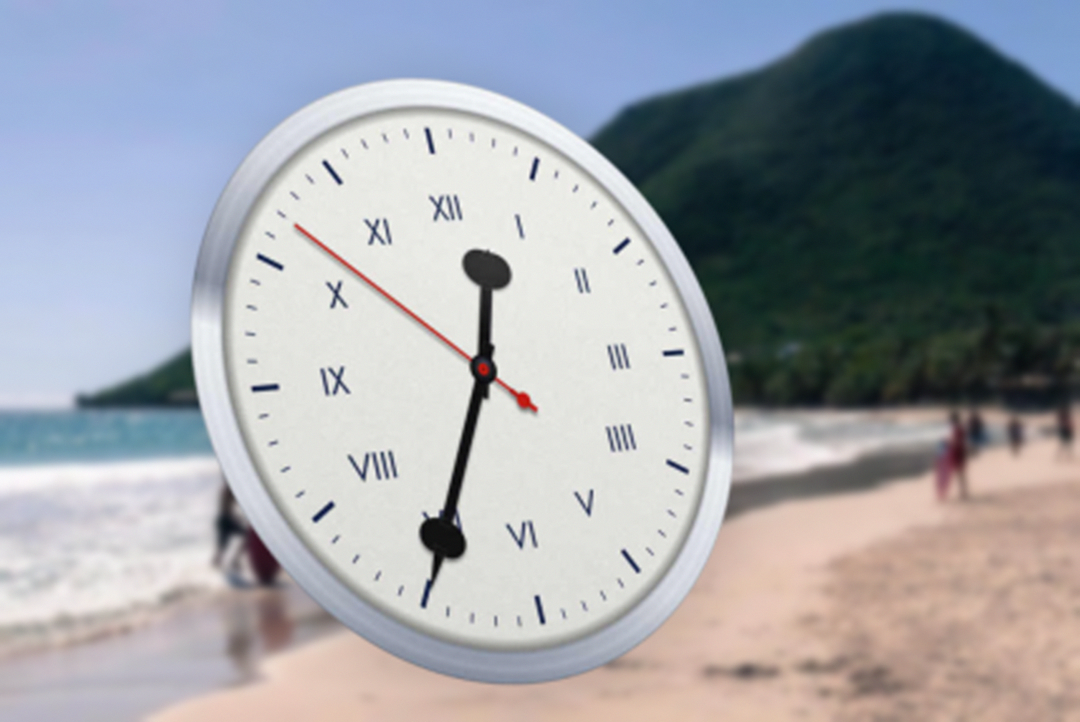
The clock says 12:34:52
